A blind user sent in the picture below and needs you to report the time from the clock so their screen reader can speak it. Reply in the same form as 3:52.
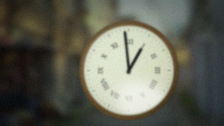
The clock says 12:59
